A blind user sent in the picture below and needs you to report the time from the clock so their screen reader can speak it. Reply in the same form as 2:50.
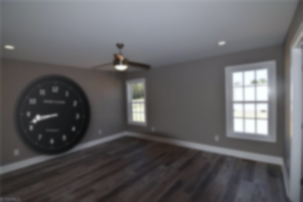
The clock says 8:42
